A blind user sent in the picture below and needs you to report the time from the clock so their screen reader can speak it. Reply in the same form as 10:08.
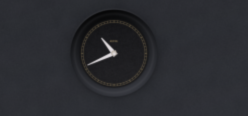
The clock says 10:41
